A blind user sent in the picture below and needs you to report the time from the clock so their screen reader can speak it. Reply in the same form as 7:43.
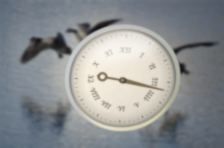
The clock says 9:17
